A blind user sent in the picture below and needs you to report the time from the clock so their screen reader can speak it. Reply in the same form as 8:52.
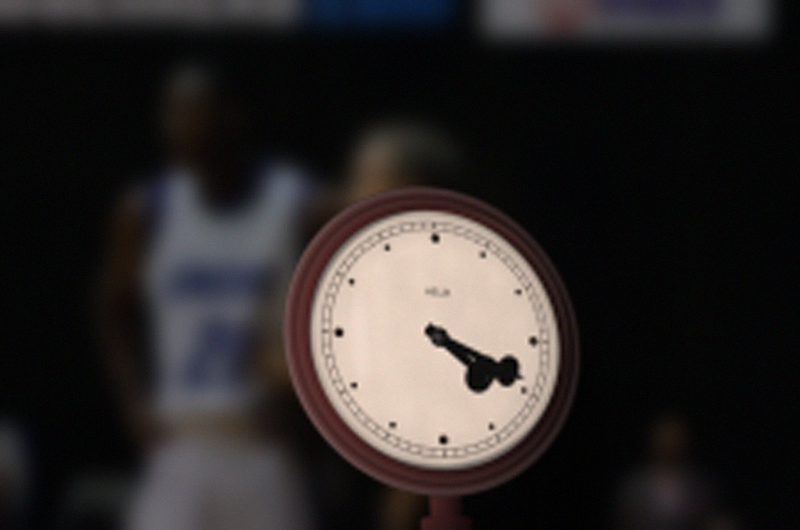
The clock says 4:19
